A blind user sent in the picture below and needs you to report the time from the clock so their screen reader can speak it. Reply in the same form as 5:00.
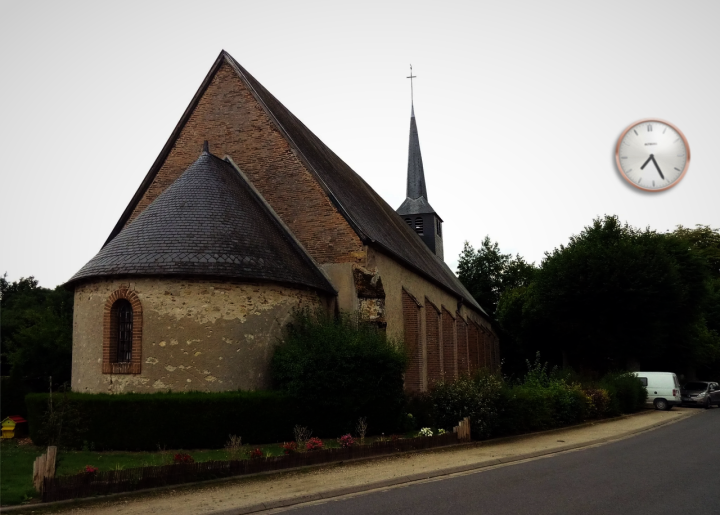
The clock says 7:26
